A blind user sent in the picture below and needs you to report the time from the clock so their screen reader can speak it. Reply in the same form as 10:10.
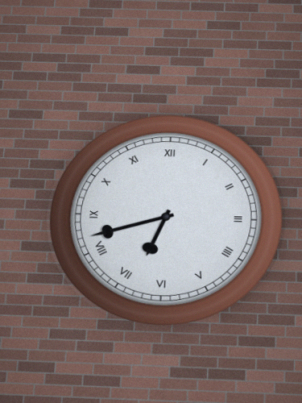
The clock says 6:42
